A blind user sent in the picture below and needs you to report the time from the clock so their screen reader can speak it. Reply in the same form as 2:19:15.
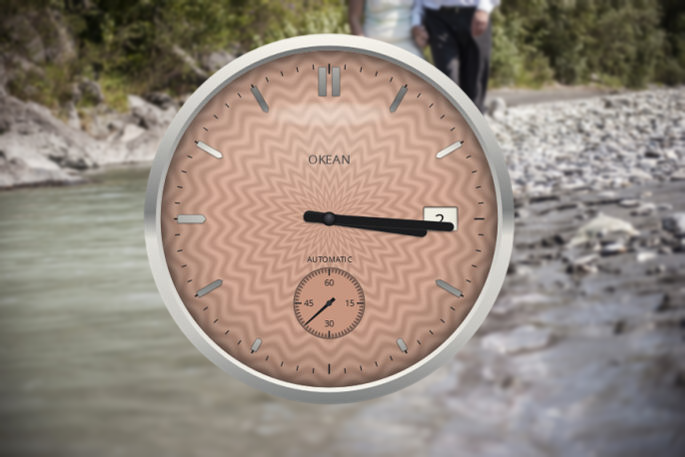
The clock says 3:15:38
